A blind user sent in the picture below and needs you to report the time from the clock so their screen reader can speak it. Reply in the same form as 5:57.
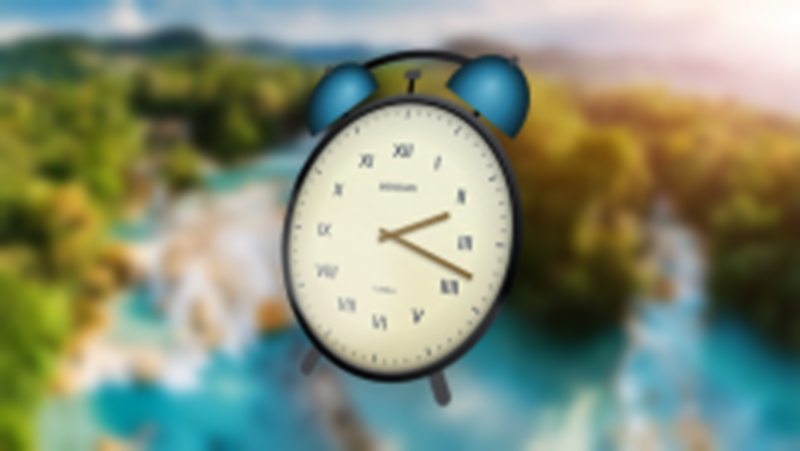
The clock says 2:18
